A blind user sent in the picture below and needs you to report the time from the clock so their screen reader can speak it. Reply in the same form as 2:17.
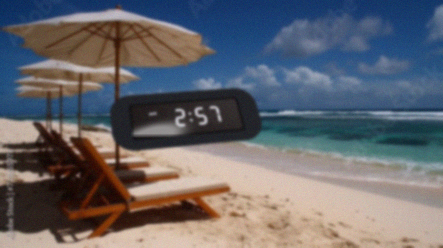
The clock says 2:57
